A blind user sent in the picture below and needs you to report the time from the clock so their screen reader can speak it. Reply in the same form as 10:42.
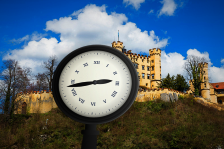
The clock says 2:43
